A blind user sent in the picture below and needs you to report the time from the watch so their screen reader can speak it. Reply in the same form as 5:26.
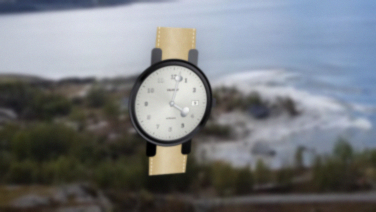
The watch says 4:02
